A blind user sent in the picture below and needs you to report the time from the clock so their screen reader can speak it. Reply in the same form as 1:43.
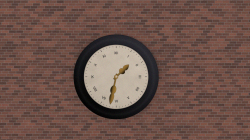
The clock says 1:32
